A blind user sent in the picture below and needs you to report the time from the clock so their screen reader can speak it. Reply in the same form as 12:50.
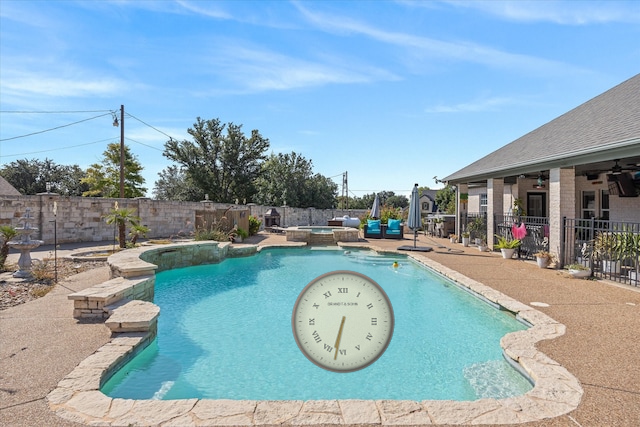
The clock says 6:32
